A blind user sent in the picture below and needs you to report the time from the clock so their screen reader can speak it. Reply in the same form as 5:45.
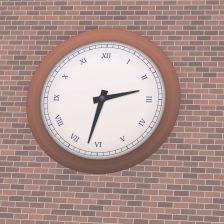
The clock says 2:32
